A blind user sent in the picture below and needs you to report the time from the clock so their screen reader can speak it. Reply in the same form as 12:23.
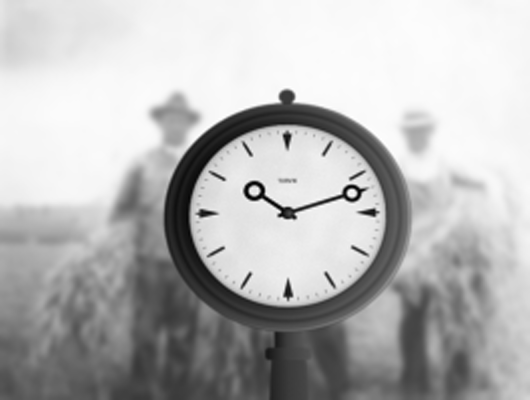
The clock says 10:12
